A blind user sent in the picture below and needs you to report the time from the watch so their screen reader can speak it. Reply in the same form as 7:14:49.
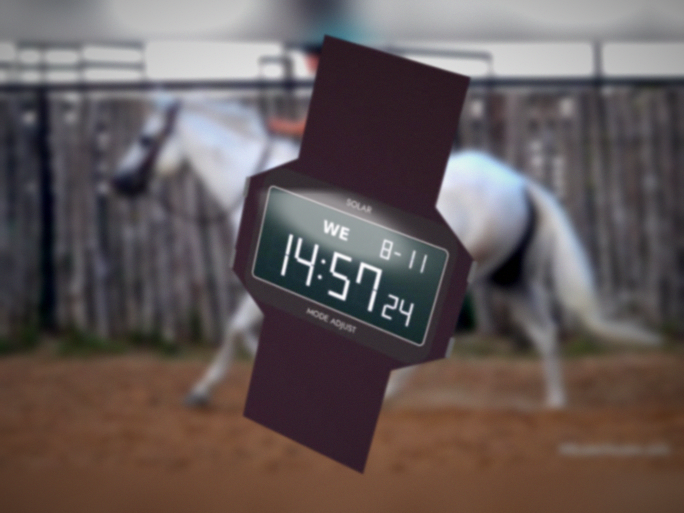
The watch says 14:57:24
